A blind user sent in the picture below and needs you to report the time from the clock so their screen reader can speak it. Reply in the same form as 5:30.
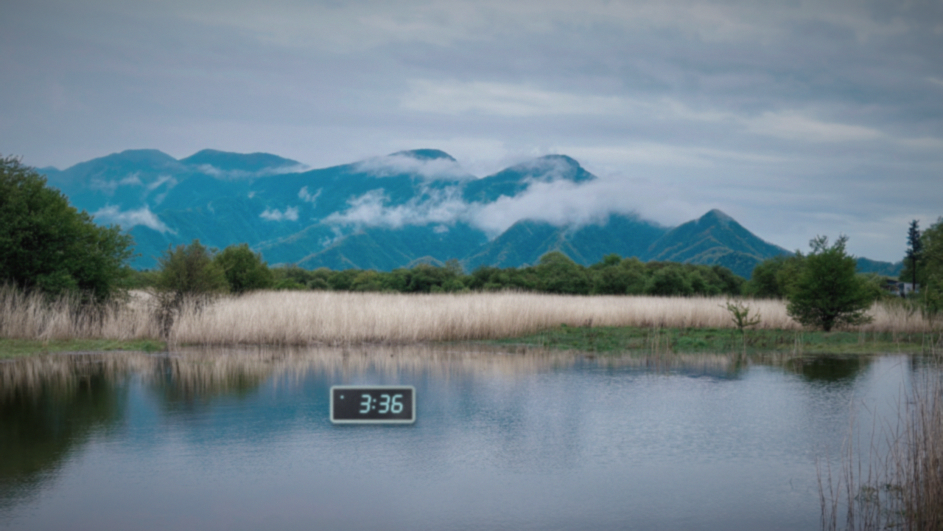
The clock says 3:36
